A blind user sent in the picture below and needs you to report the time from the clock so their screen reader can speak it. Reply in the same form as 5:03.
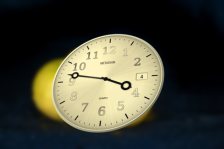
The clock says 3:47
